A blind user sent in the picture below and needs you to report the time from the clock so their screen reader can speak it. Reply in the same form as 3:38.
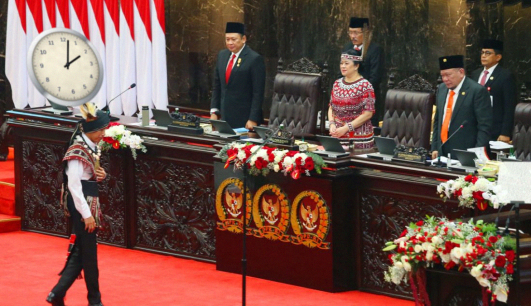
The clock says 2:02
